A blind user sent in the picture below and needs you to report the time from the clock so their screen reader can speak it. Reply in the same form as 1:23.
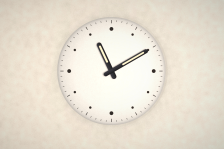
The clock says 11:10
